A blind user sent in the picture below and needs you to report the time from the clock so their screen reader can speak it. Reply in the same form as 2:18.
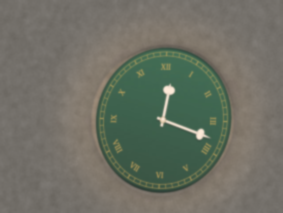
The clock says 12:18
